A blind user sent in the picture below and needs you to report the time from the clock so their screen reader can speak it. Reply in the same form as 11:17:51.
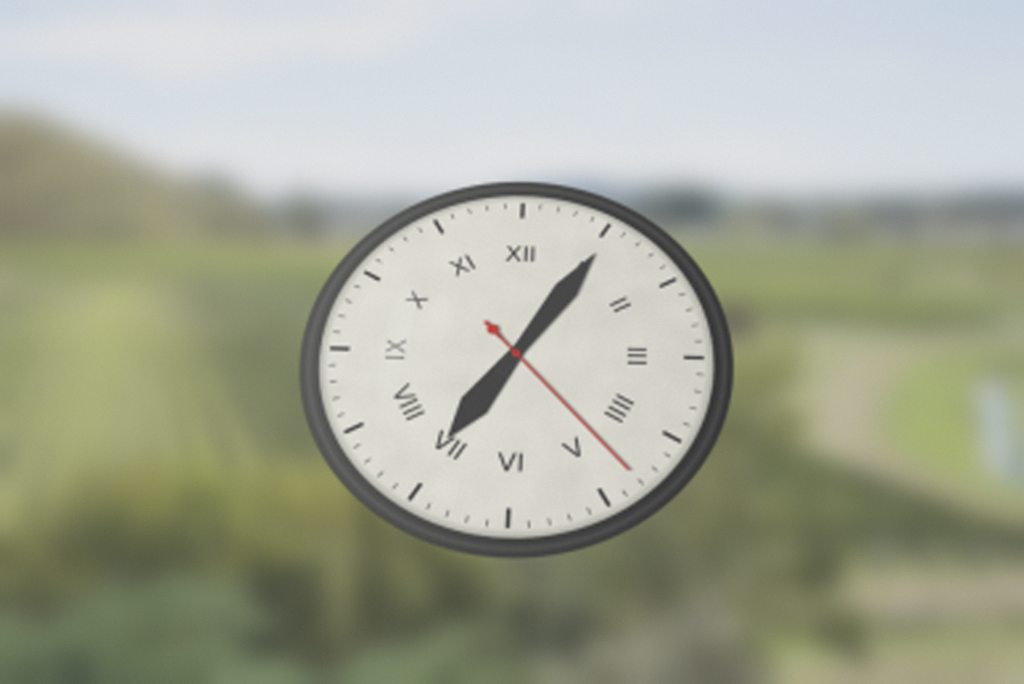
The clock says 7:05:23
